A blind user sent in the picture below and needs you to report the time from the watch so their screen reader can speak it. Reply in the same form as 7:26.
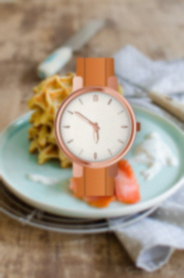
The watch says 5:51
